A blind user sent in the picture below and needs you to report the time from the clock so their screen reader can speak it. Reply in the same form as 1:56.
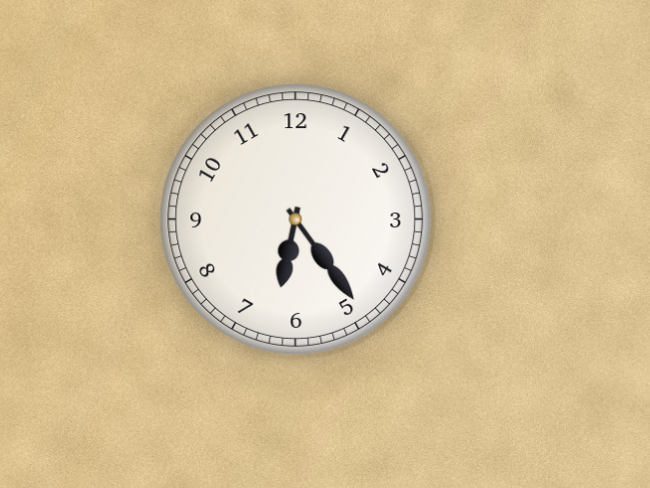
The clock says 6:24
